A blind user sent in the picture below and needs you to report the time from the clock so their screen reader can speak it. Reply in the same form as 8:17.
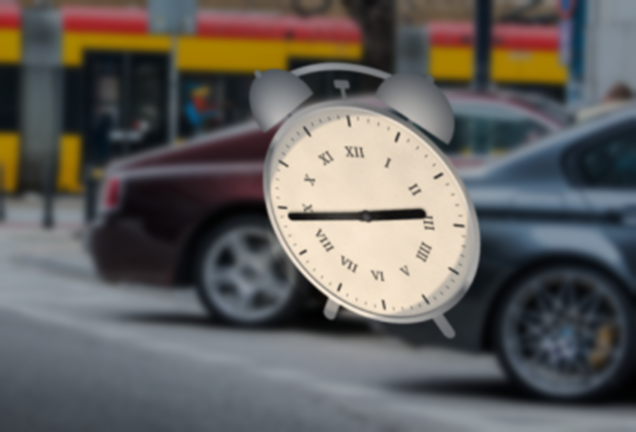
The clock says 2:44
